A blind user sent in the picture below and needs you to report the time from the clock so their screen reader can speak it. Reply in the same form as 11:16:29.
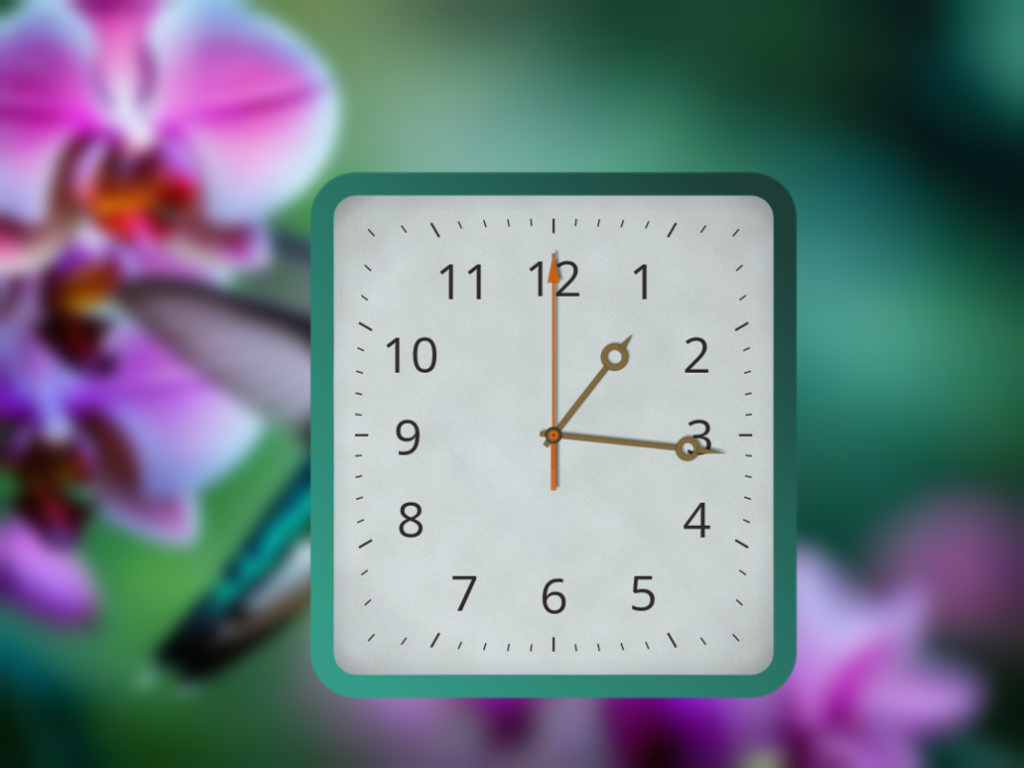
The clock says 1:16:00
